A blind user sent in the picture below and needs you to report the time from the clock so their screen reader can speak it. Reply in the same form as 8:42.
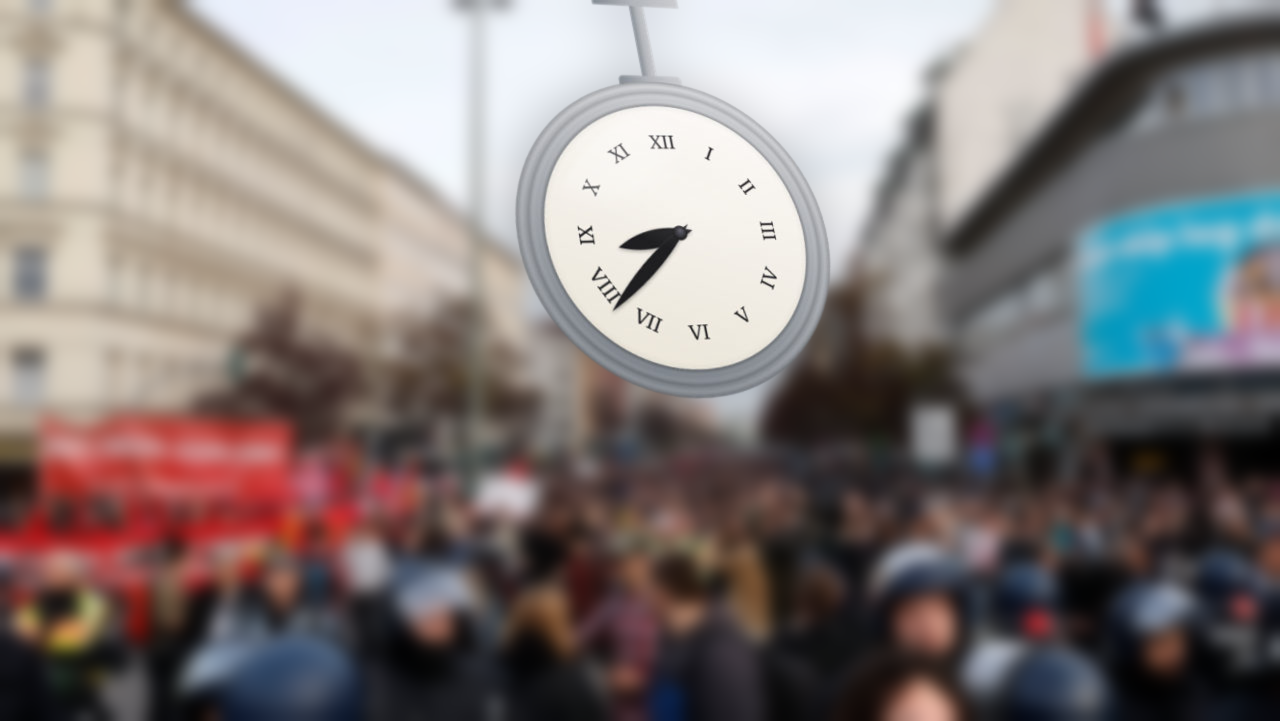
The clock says 8:38
